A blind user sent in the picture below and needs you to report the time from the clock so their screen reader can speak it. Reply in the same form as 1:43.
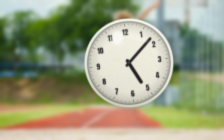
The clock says 5:08
